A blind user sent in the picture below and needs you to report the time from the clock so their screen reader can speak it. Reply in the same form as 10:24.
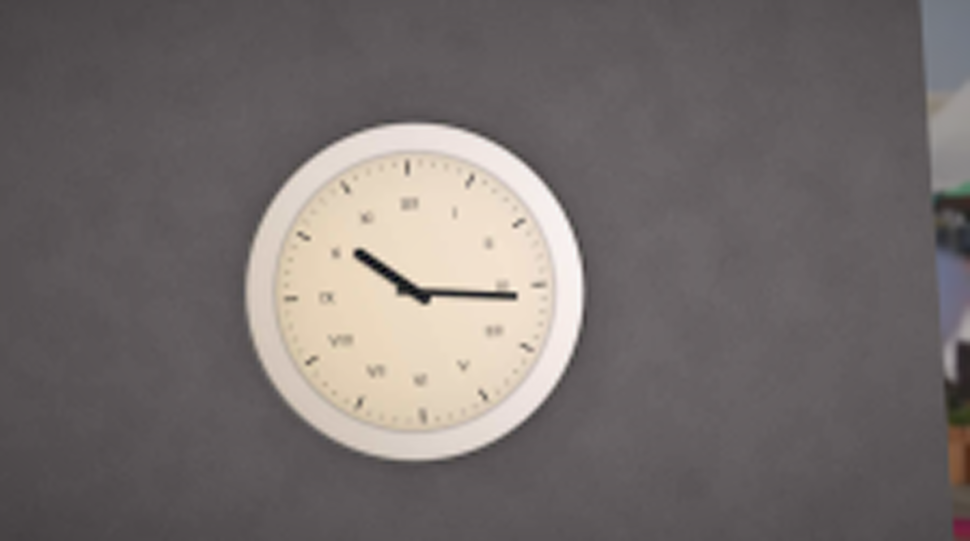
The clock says 10:16
